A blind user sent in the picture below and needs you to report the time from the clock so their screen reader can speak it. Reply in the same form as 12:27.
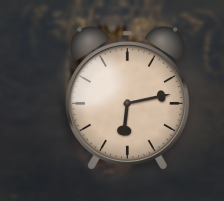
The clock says 6:13
